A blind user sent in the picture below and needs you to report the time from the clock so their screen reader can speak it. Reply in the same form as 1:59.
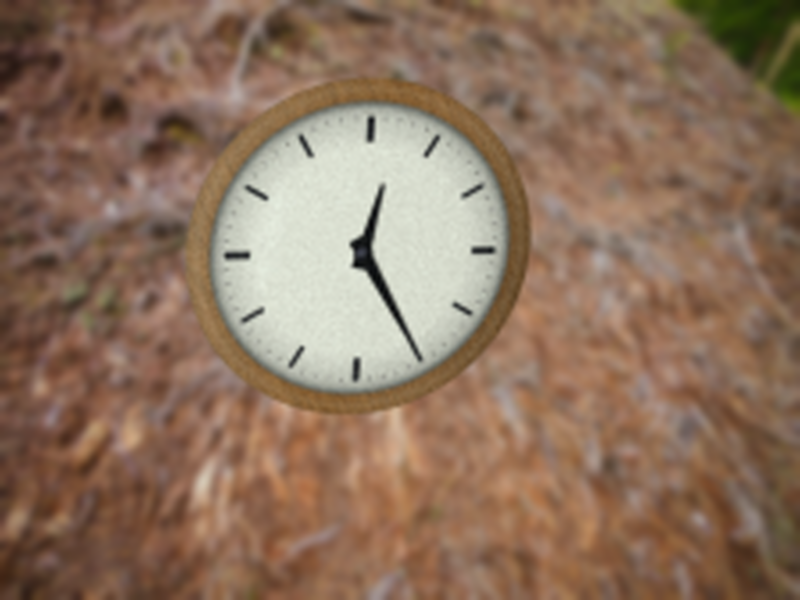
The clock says 12:25
